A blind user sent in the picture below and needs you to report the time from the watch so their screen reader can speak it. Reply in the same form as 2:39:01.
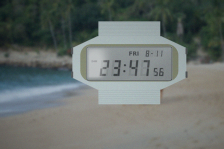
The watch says 23:47:56
